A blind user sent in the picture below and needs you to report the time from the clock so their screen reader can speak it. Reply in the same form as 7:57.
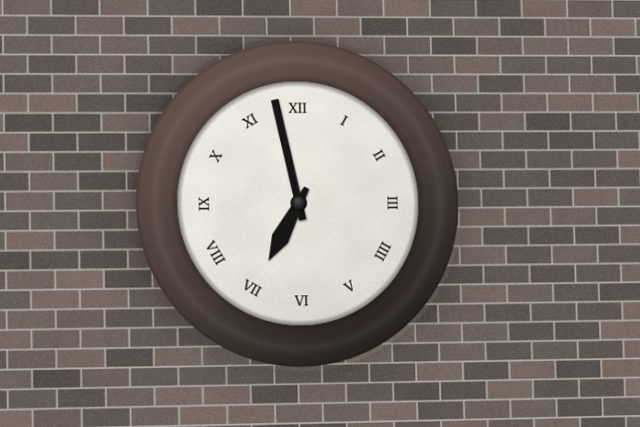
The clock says 6:58
